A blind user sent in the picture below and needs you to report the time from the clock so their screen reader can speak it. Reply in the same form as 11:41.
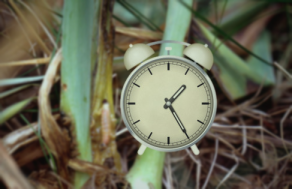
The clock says 1:25
